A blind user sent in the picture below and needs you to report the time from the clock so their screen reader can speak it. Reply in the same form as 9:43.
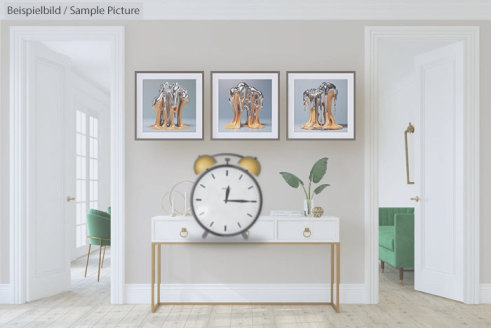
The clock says 12:15
